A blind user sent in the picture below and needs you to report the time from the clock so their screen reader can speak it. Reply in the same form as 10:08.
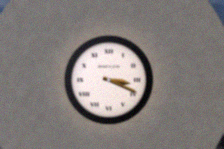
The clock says 3:19
